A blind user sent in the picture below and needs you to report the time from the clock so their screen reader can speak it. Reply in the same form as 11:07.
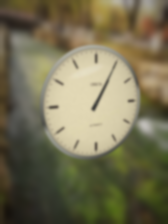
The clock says 1:05
